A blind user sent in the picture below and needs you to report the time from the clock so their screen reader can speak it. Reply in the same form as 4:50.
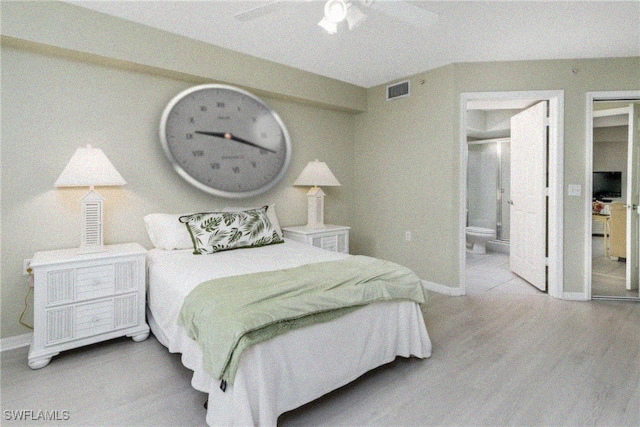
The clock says 9:19
